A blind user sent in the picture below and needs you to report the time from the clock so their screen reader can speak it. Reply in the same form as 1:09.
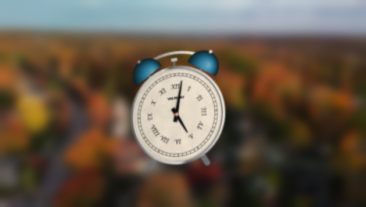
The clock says 5:02
